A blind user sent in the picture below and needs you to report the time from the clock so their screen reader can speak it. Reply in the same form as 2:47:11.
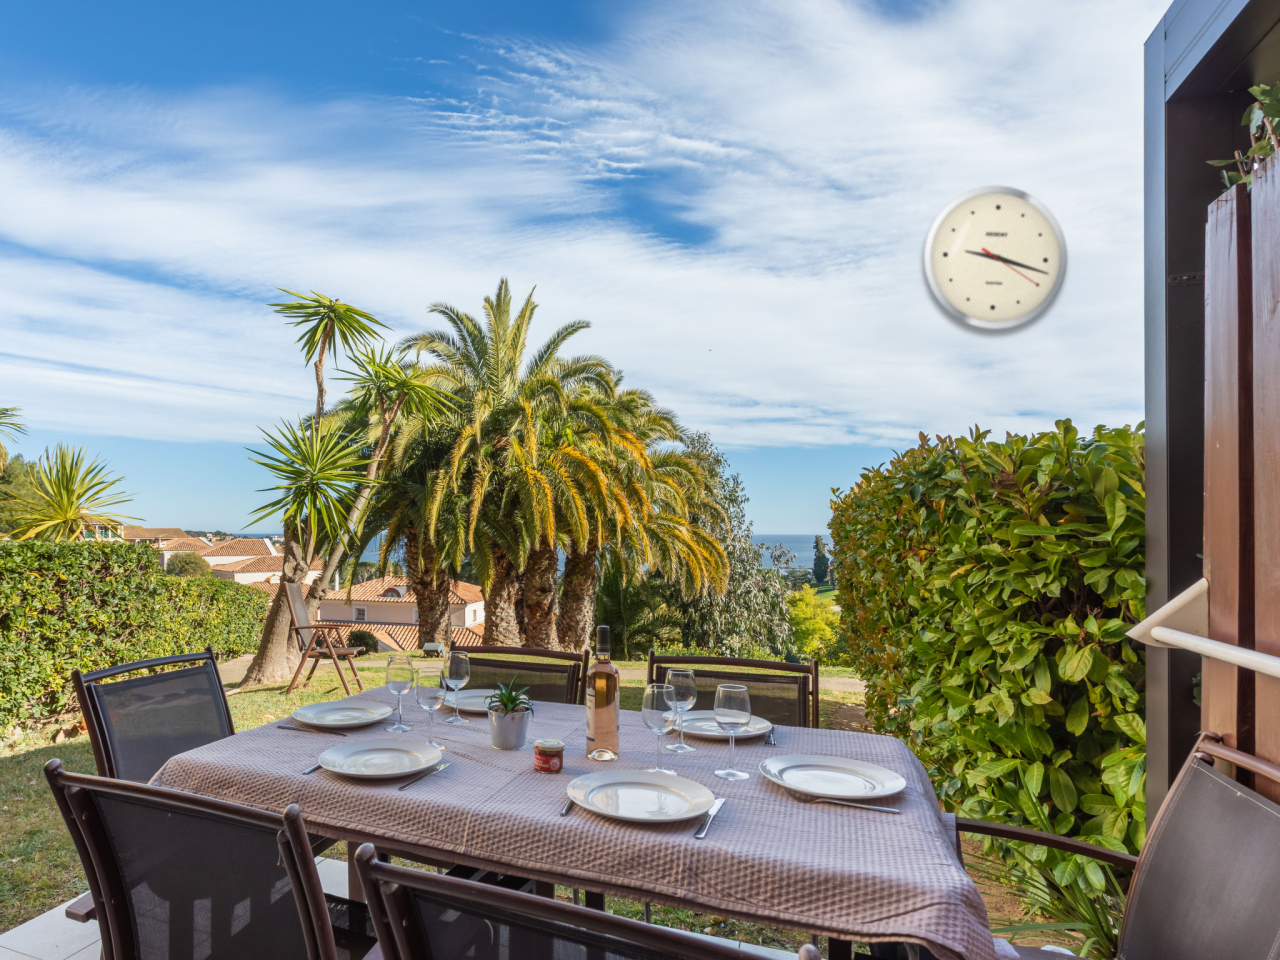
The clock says 9:17:20
